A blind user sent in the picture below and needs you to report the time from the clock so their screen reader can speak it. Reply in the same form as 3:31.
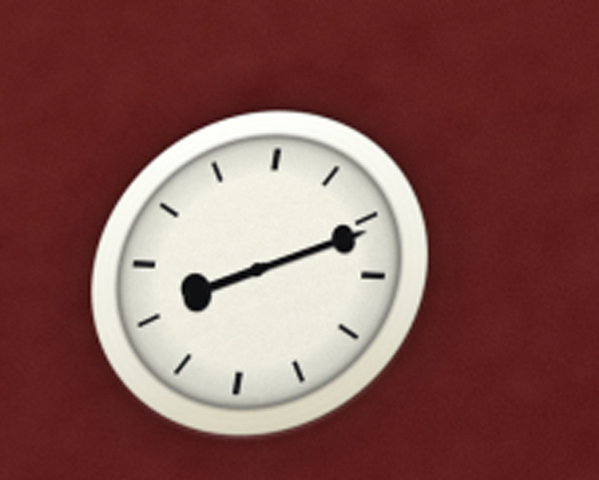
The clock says 8:11
